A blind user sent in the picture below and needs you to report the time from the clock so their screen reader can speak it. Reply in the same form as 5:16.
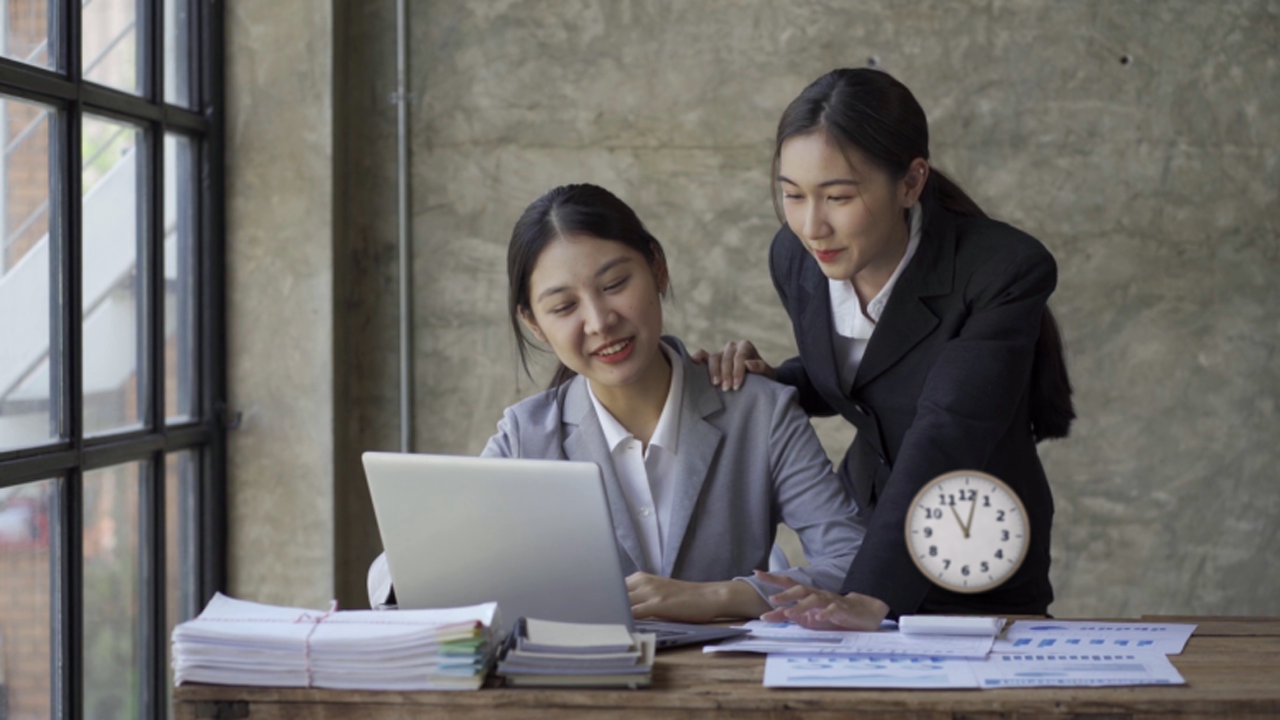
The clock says 11:02
